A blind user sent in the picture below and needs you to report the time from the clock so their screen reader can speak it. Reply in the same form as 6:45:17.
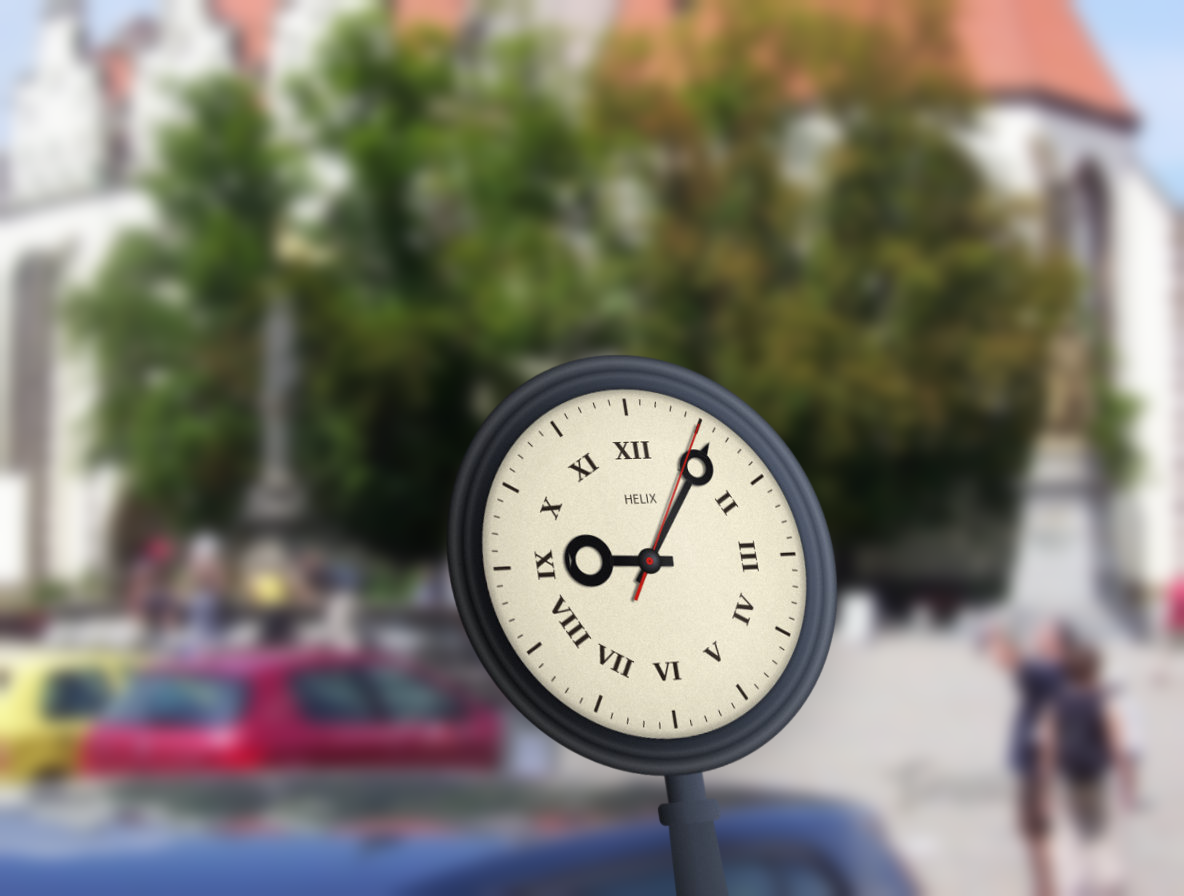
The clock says 9:06:05
